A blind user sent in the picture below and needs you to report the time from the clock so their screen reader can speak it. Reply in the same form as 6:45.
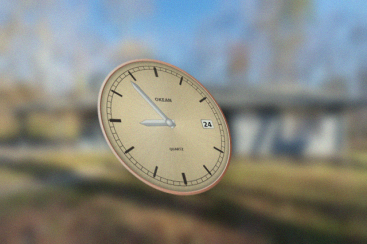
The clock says 8:54
